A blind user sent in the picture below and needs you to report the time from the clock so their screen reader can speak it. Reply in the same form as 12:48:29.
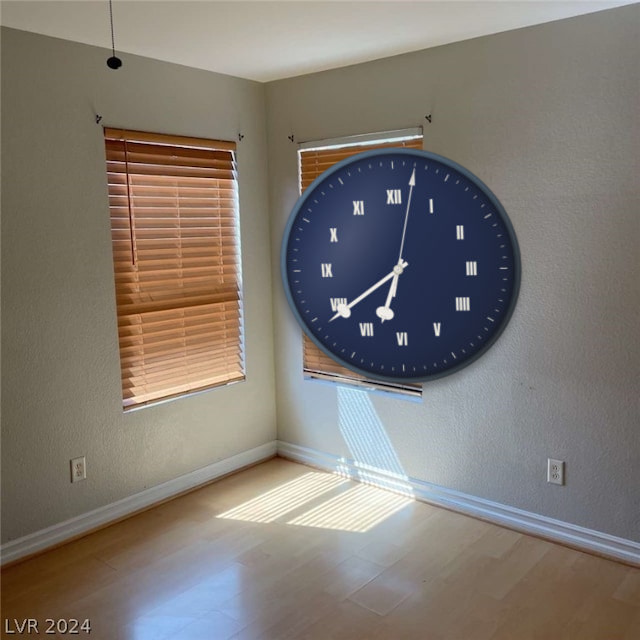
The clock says 6:39:02
